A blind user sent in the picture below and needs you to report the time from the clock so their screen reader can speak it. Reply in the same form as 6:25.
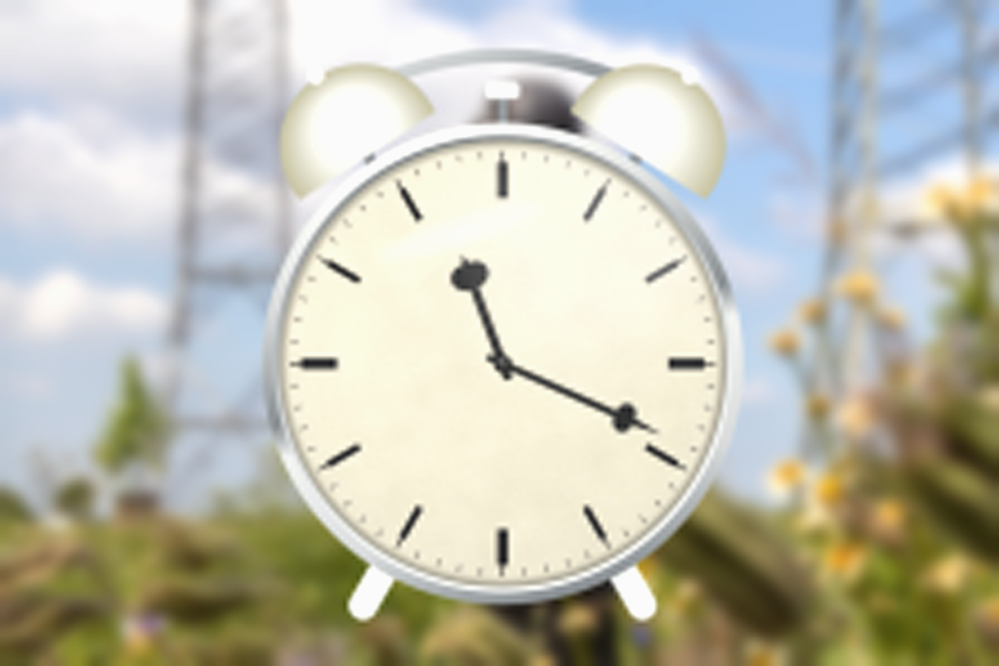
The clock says 11:19
